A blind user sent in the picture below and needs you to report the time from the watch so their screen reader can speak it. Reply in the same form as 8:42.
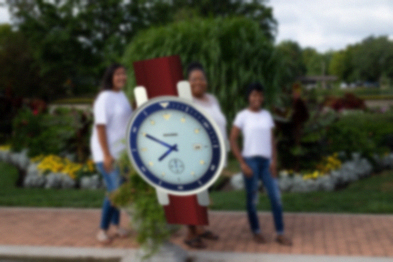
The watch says 7:50
